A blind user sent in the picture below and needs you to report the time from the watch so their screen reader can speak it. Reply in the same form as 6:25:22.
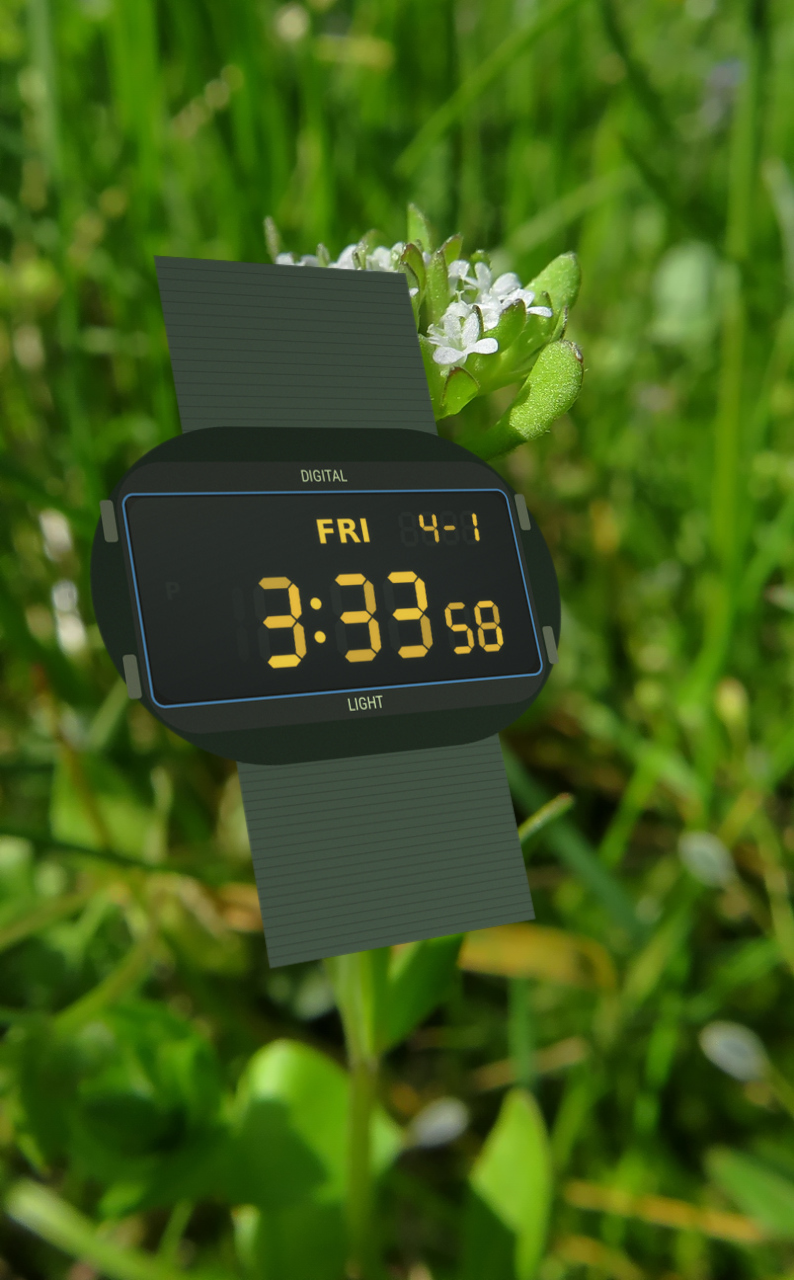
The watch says 3:33:58
